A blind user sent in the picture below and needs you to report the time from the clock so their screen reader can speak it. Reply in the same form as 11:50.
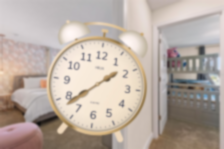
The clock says 1:38
